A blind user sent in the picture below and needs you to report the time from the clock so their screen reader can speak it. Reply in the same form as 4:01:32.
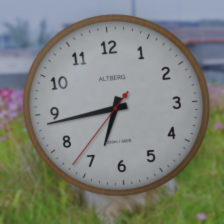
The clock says 6:43:37
